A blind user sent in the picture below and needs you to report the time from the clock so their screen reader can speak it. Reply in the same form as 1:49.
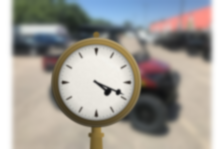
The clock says 4:19
